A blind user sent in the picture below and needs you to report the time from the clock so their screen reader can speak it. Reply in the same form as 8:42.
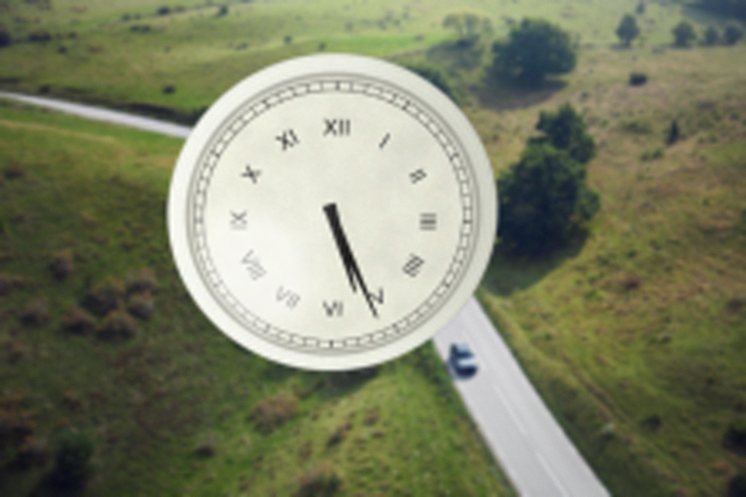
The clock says 5:26
